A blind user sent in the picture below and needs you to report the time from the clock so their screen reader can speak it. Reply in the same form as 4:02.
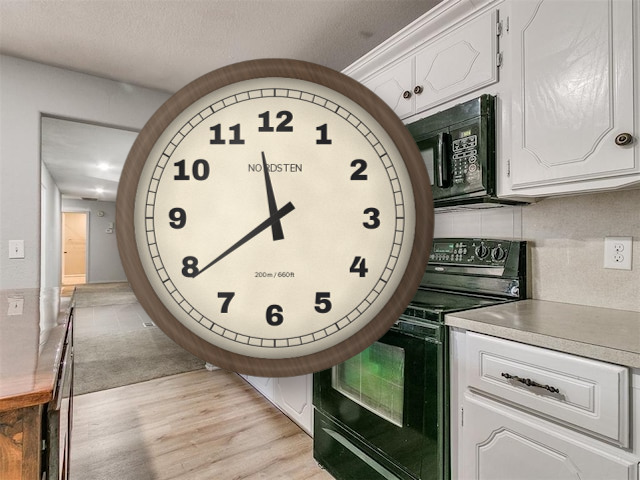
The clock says 11:39
